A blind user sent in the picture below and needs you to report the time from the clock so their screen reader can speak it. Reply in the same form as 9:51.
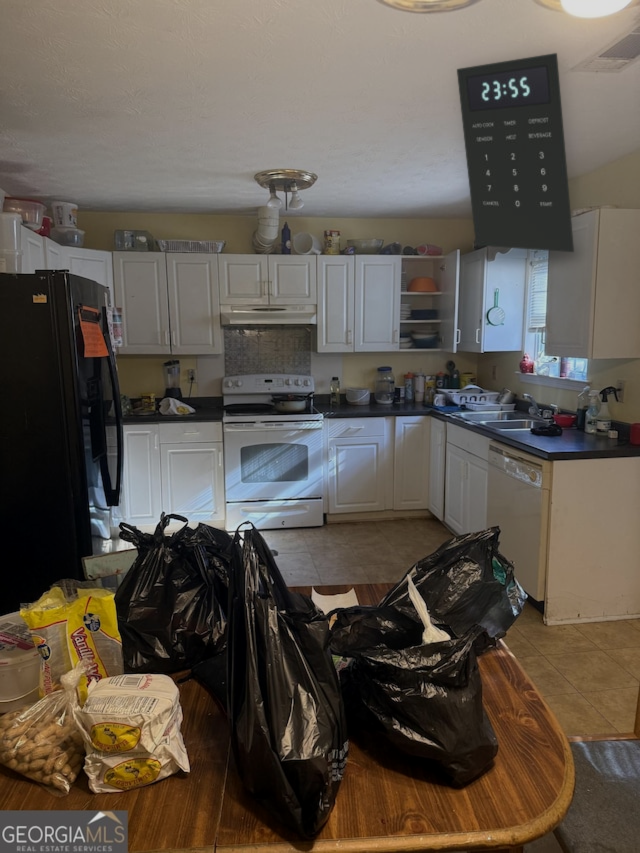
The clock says 23:55
